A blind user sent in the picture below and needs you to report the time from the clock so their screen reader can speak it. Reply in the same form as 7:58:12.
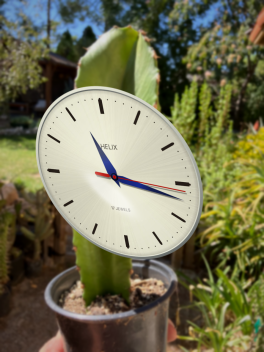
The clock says 11:17:16
